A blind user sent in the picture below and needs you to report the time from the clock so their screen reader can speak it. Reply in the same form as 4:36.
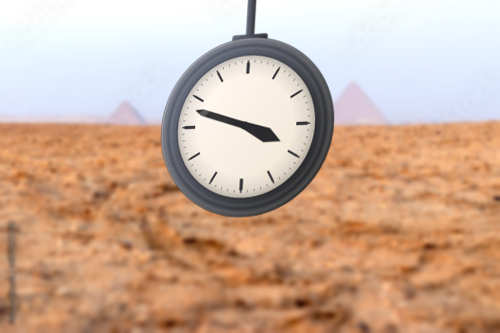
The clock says 3:48
